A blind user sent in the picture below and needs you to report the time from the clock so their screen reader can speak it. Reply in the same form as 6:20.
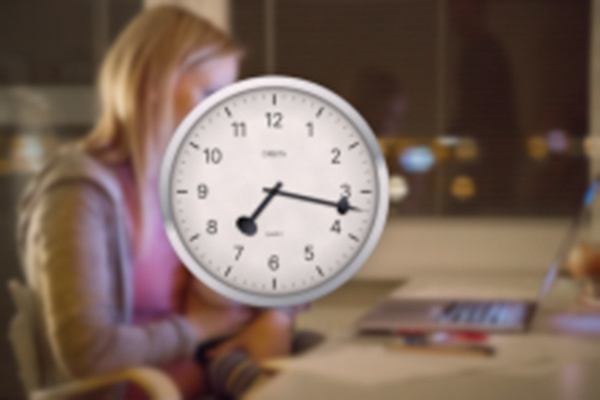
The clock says 7:17
